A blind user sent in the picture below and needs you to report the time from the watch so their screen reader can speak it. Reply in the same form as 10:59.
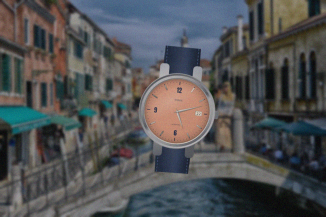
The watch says 5:12
